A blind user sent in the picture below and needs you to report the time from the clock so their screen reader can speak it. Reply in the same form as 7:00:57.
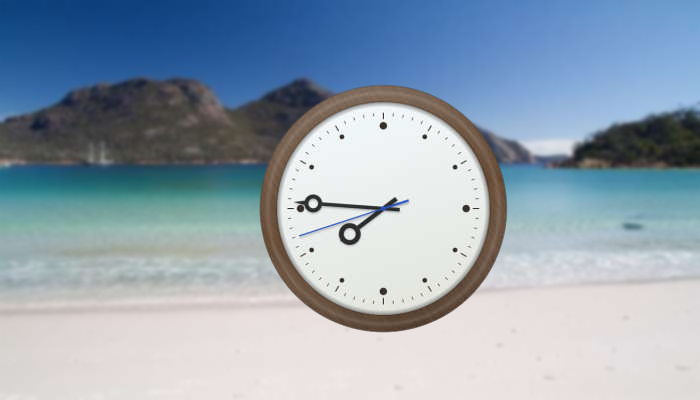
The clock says 7:45:42
